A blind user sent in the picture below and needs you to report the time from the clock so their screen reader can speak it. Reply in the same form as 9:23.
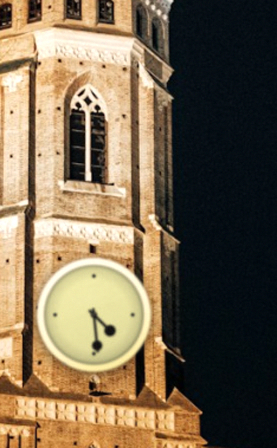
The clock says 4:29
